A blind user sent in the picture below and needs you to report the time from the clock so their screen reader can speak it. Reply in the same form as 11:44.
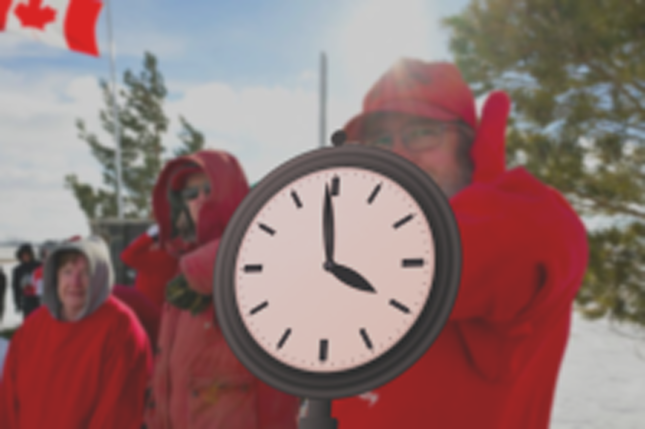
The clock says 3:59
